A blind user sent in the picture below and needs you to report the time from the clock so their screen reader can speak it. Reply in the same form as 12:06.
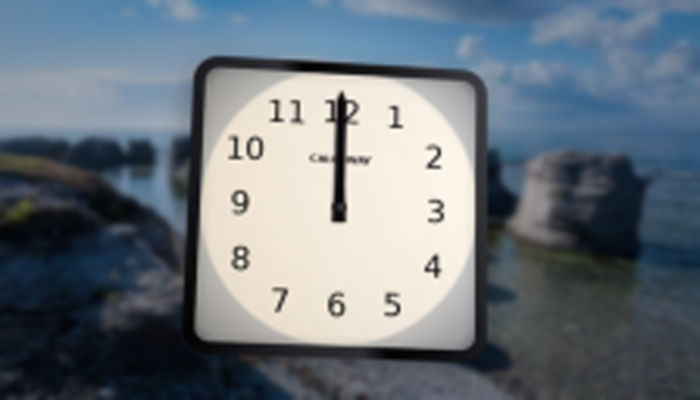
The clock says 12:00
